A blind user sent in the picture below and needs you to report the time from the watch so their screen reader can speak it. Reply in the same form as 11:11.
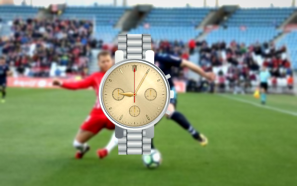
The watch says 9:05
